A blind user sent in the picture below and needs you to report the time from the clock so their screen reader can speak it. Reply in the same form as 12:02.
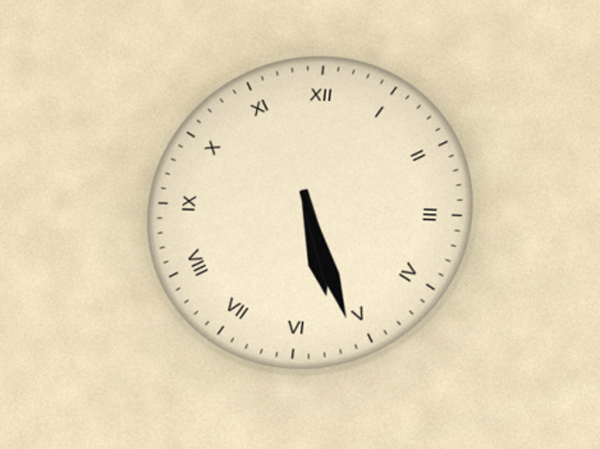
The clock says 5:26
